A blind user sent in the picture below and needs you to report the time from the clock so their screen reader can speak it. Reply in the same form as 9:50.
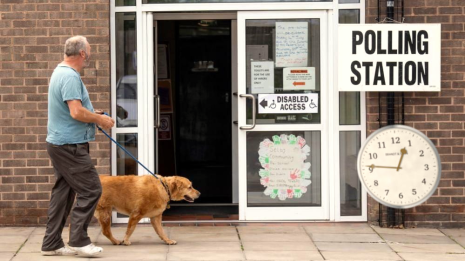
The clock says 12:46
